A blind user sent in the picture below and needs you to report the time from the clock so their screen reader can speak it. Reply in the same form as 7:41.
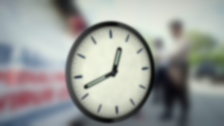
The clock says 12:42
